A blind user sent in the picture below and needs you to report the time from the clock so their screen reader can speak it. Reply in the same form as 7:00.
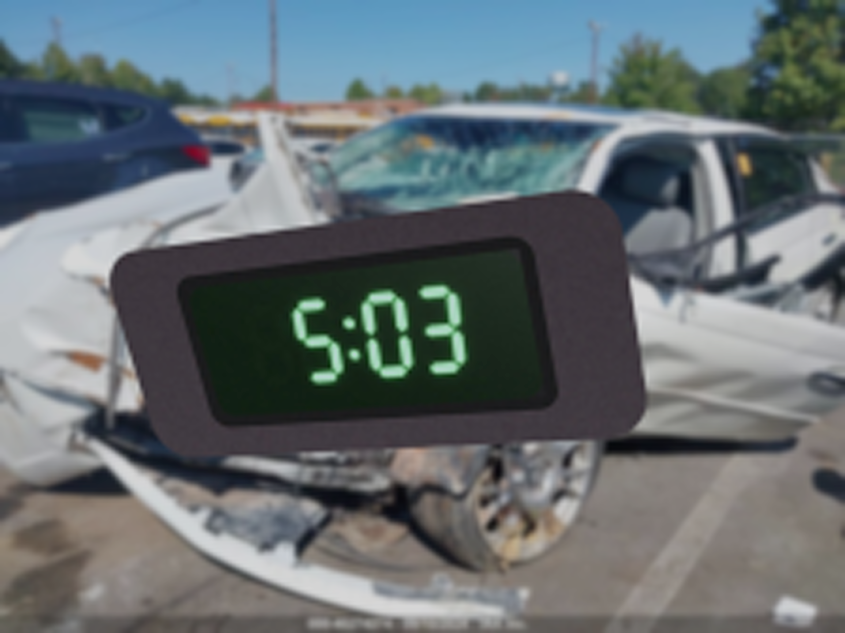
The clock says 5:03
